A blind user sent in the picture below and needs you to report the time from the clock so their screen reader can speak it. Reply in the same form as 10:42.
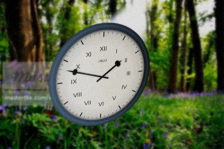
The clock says 1:48
